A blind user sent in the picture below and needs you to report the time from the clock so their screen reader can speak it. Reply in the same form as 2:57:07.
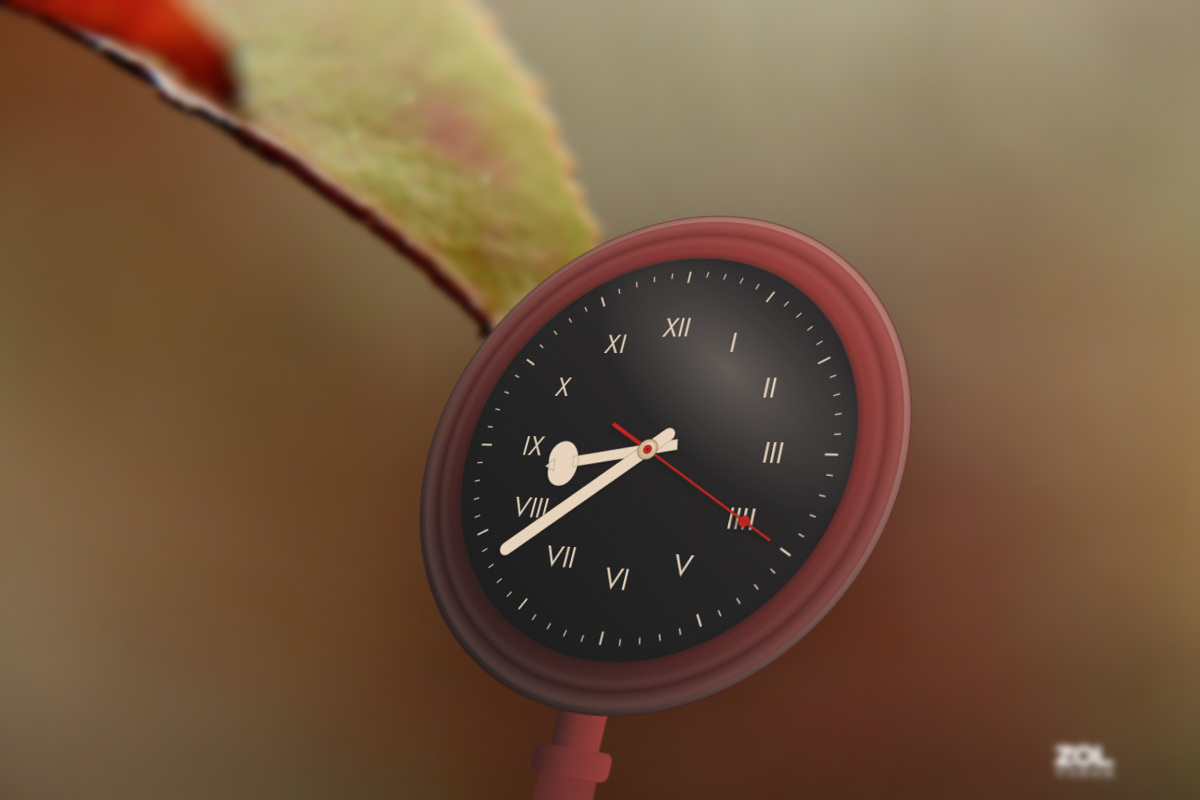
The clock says 8:38:20
